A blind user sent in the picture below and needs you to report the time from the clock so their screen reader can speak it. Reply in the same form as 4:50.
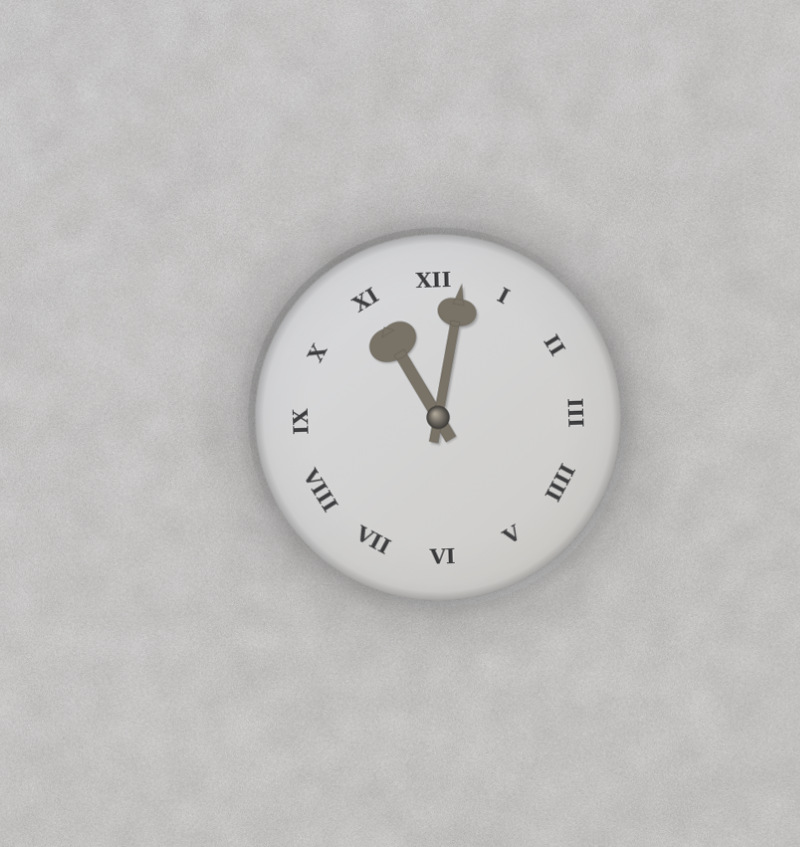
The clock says 11:02
